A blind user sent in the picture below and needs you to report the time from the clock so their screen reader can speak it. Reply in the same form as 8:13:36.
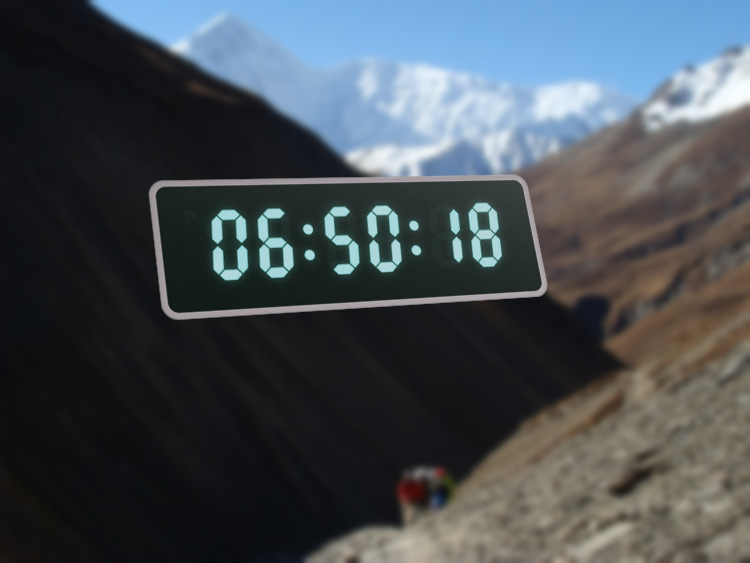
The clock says 6:50:18
